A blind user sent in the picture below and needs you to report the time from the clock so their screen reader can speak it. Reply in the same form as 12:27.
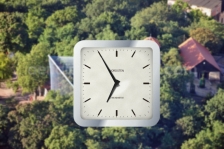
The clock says 6:55
